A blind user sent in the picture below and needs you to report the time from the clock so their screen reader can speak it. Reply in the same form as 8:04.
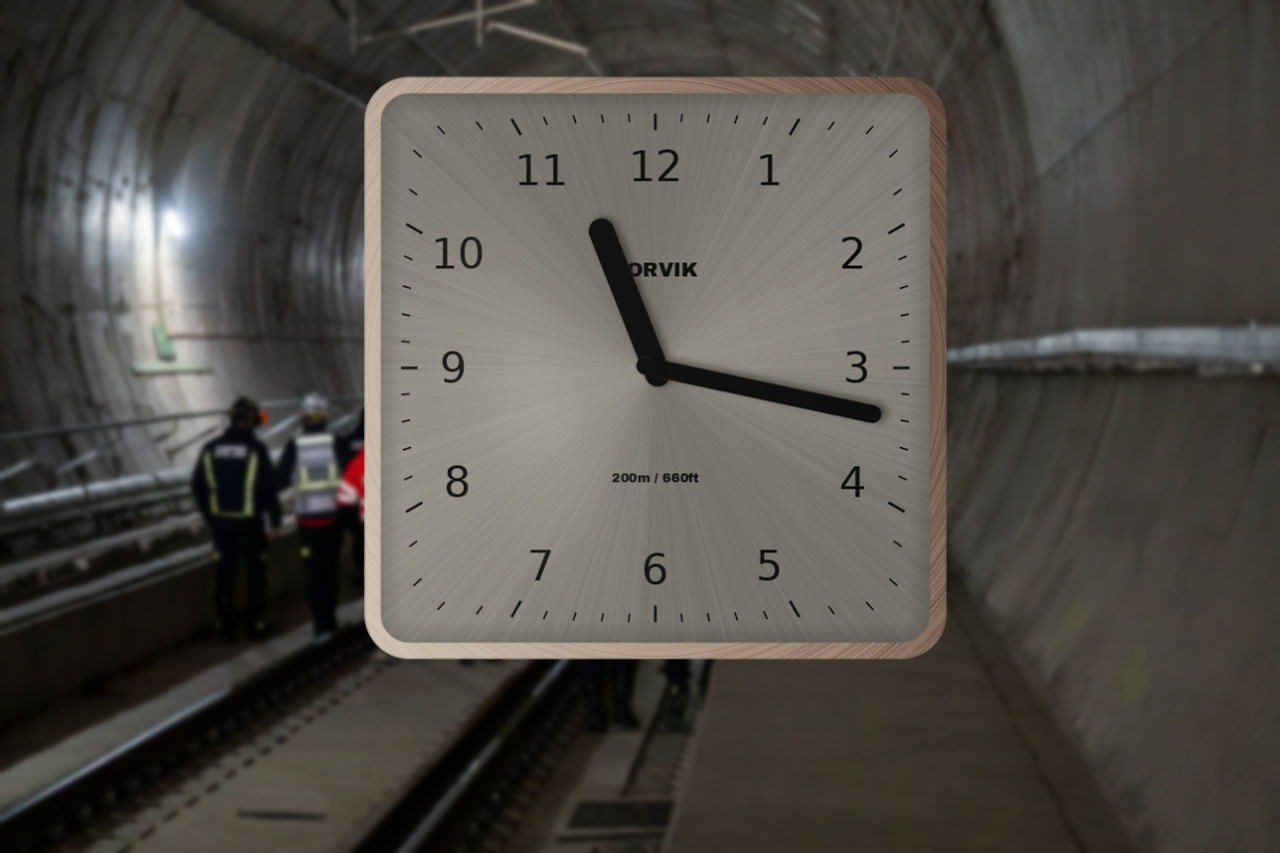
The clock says 11:17
